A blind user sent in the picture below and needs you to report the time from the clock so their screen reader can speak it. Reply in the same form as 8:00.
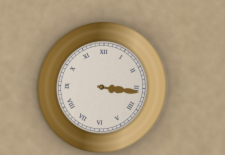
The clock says 3:16
